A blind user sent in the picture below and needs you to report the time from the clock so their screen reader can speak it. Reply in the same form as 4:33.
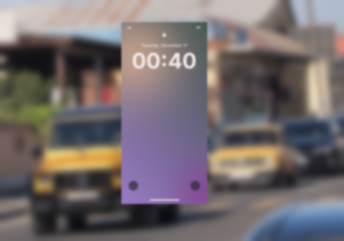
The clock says 0:40
